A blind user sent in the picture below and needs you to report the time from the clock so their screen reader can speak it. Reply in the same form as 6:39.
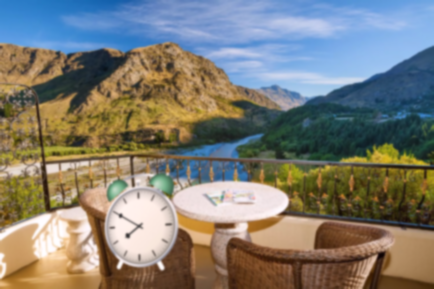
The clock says 7:50
